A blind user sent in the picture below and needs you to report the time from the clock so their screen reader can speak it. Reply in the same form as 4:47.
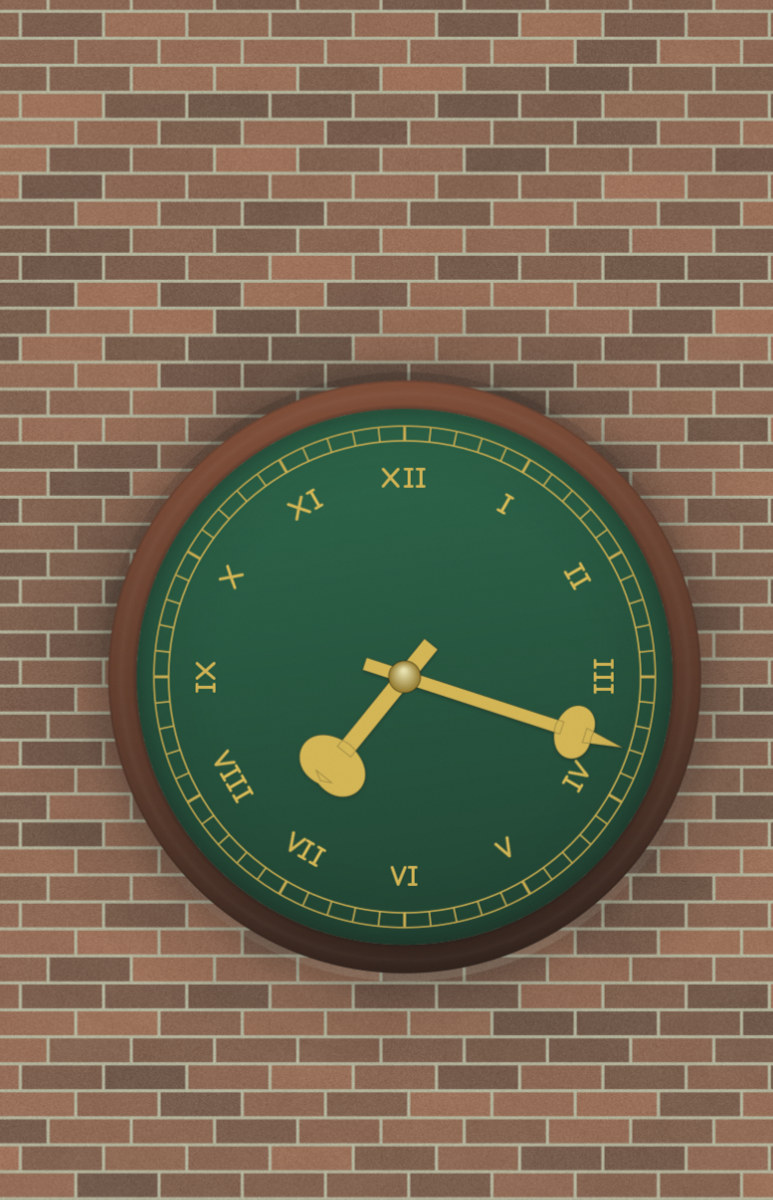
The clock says 7:18
